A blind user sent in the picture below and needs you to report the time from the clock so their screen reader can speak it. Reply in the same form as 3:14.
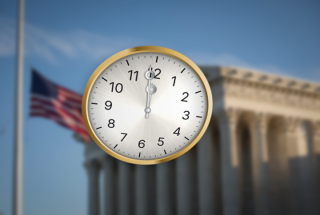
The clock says 11:59
